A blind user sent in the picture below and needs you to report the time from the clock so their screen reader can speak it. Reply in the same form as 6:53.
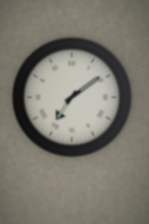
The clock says 7:09
